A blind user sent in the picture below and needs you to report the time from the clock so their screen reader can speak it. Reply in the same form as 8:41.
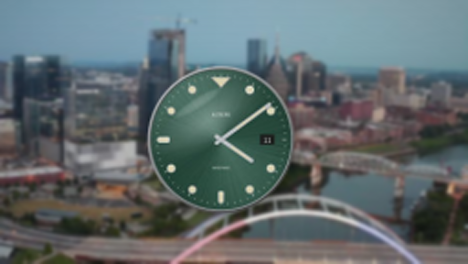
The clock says 4:09
